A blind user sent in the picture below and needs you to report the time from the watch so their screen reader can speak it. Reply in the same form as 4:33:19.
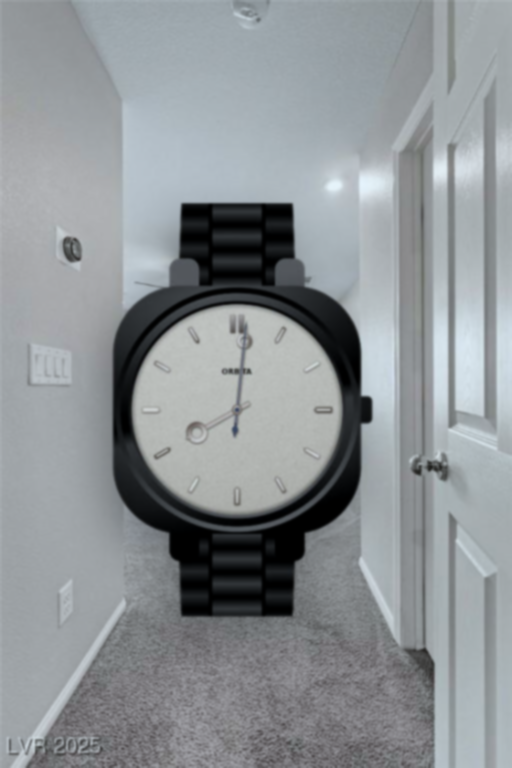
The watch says 8:01:01
